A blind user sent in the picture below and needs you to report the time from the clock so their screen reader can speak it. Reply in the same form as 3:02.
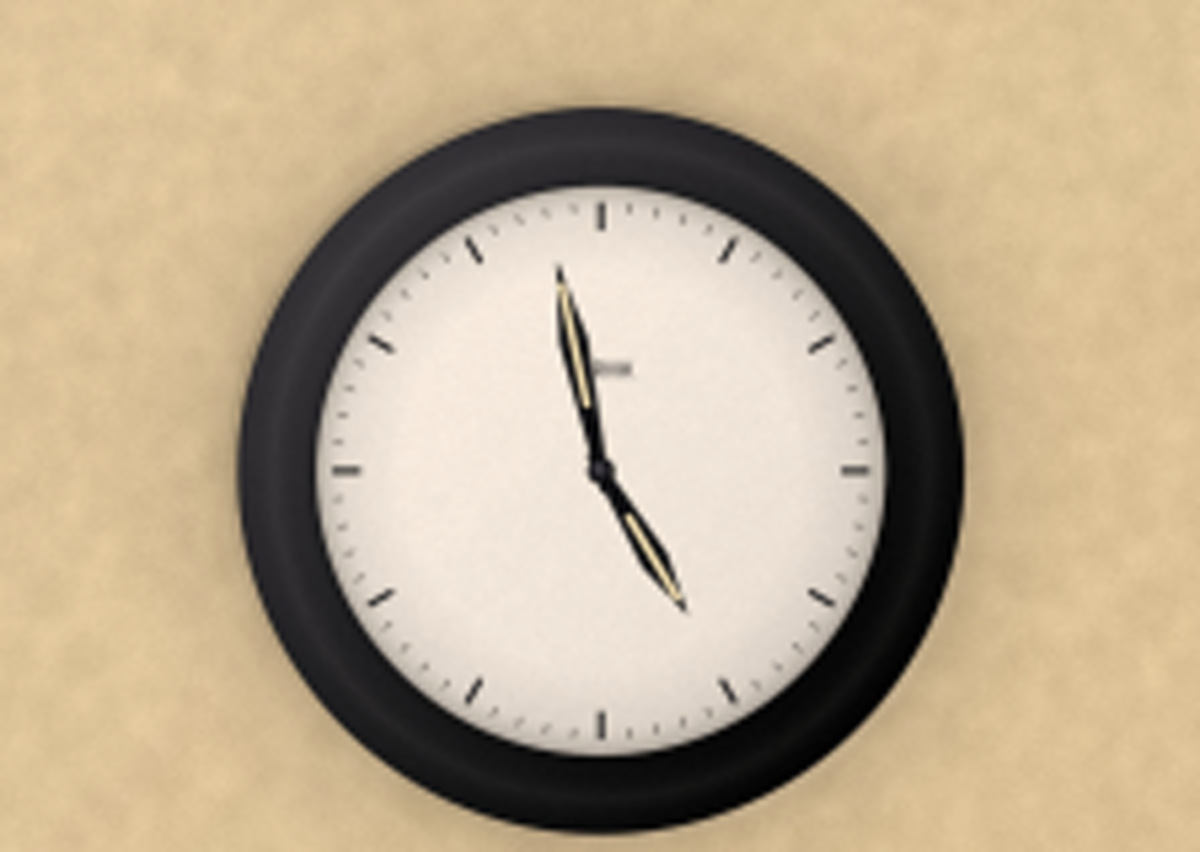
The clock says 4:58
